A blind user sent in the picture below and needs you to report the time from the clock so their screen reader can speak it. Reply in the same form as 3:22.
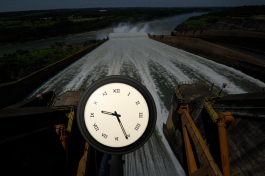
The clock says 9:26
